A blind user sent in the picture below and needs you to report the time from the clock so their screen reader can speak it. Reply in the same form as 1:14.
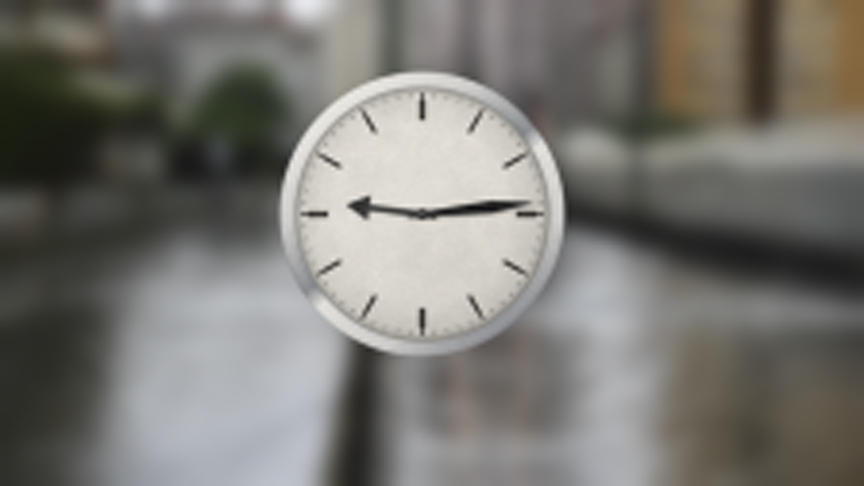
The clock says 9:14
